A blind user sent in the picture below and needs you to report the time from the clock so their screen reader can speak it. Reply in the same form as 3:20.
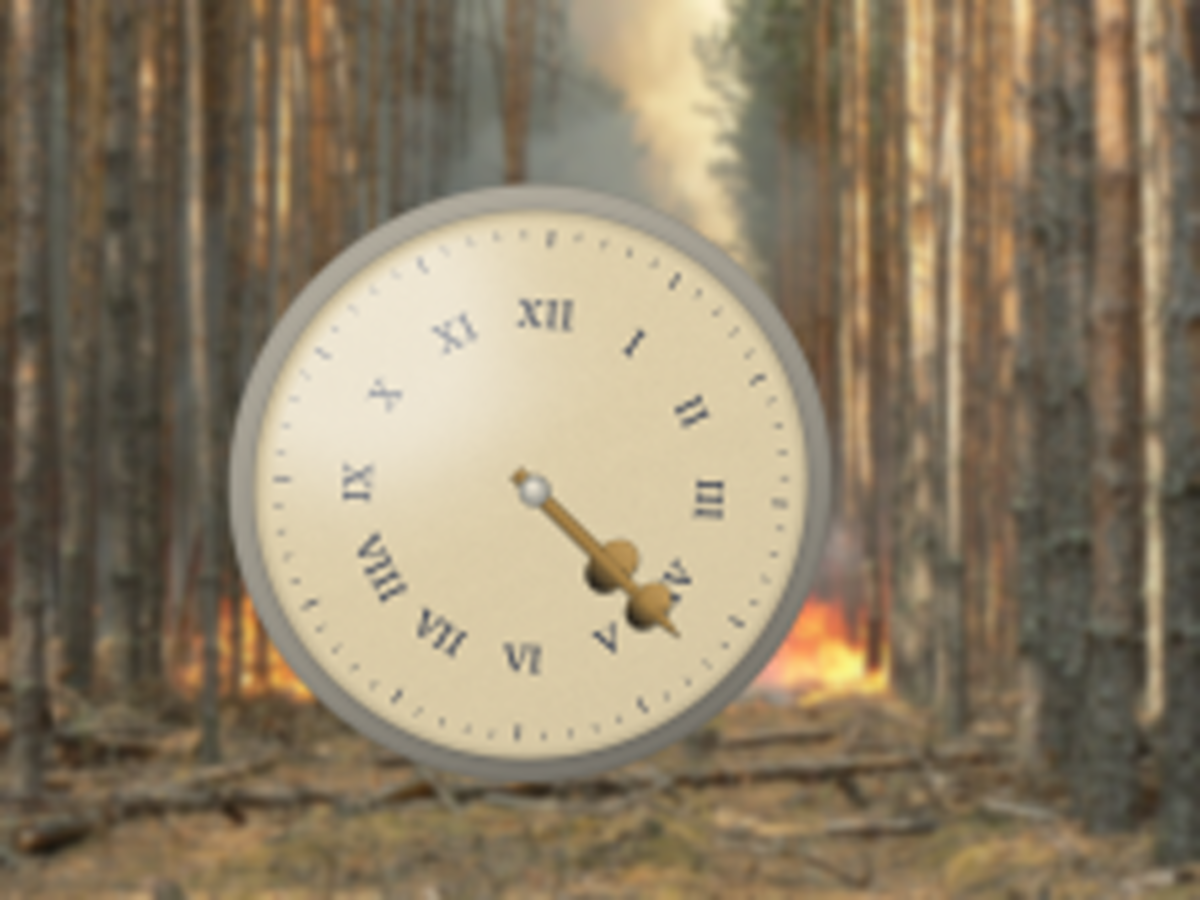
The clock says 4:22
